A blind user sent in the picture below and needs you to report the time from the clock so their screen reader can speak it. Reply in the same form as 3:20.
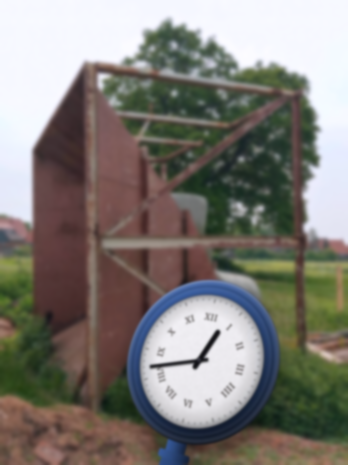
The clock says 12:42
